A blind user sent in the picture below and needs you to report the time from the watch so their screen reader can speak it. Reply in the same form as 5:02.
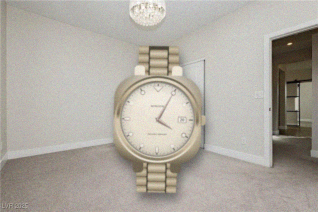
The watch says 4:05
